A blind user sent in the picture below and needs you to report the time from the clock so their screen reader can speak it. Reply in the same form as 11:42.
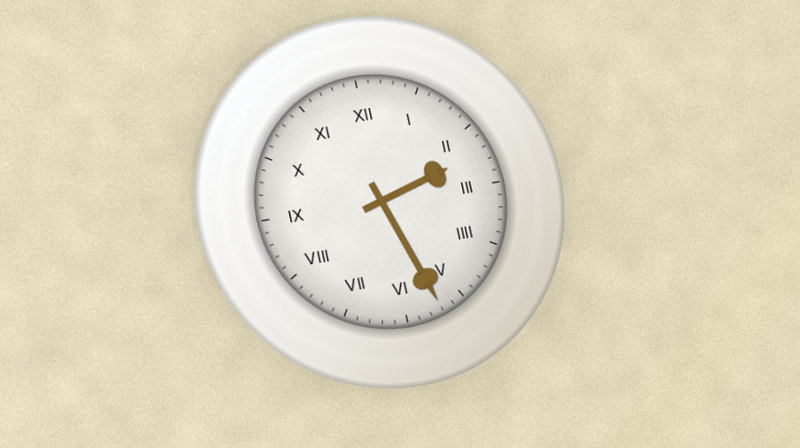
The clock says 2:27
